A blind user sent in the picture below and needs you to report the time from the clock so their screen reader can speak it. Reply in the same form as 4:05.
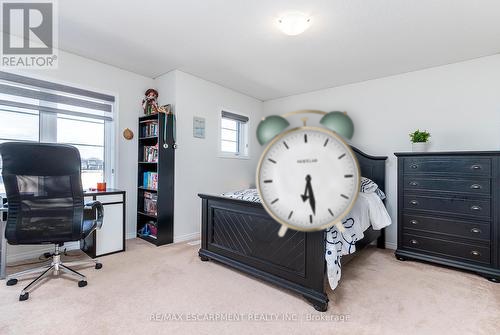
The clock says 6:29
